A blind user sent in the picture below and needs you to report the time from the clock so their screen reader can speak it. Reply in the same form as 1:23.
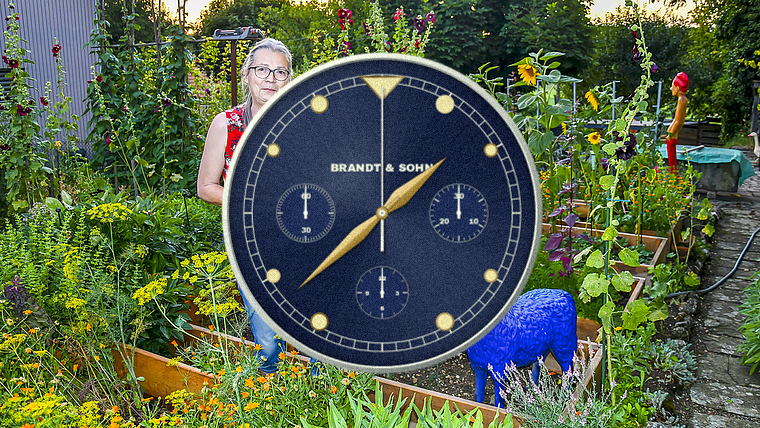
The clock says 1:38
